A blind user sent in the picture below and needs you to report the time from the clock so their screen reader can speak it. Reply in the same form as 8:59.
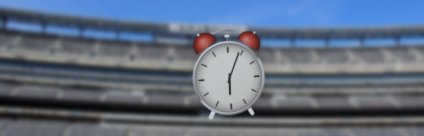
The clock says 6:04
